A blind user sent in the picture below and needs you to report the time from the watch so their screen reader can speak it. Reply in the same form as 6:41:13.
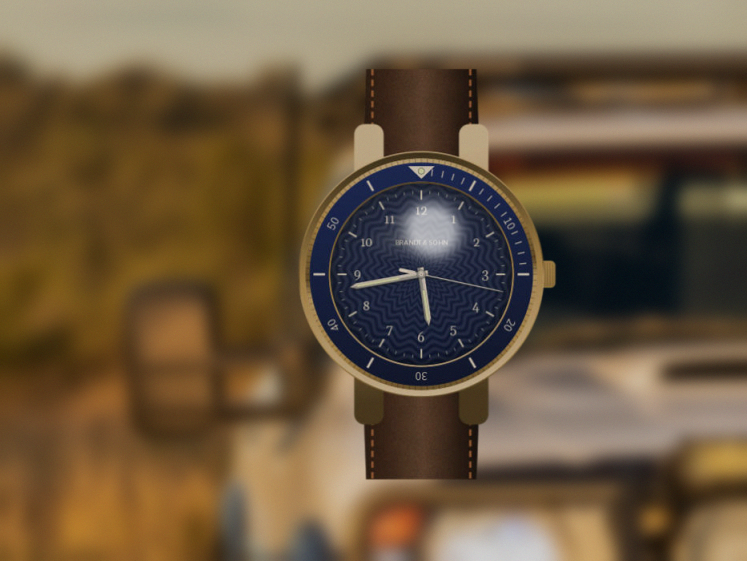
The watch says 5:43:17
